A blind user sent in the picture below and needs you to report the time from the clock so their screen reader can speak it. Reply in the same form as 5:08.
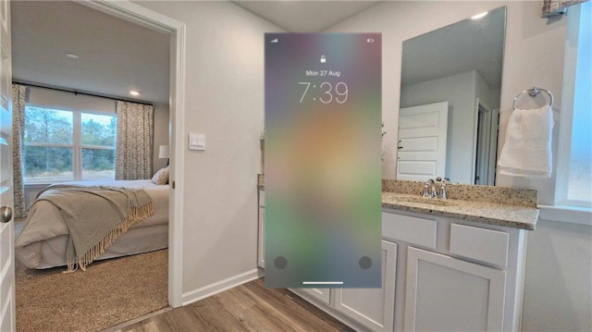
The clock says 7:39
